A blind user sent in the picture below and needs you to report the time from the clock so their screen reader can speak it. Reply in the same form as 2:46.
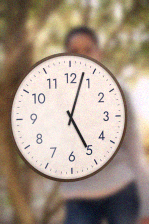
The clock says 5:03
